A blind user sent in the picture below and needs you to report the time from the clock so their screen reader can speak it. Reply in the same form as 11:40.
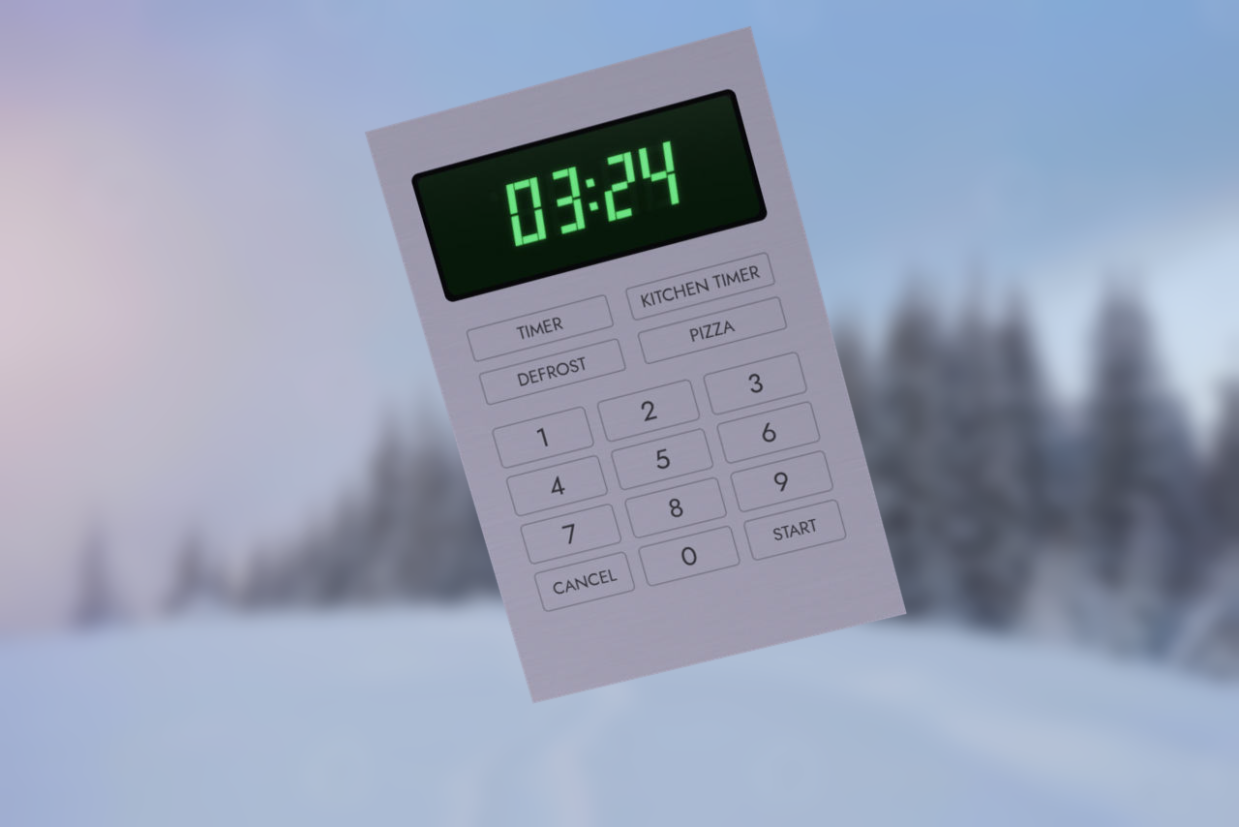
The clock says 3:24
